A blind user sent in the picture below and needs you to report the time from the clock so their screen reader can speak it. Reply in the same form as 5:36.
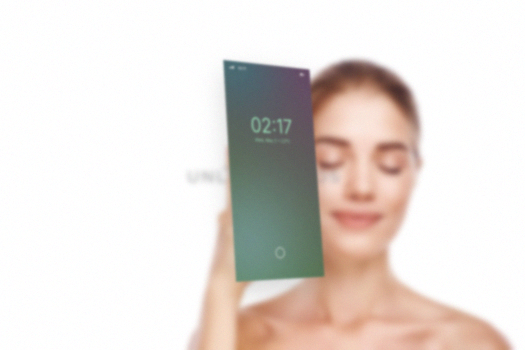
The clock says 2:17
